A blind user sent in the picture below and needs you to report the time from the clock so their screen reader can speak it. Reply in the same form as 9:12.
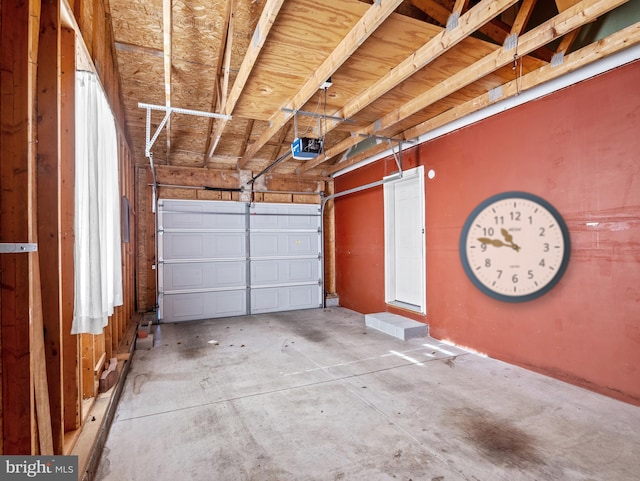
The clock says 10:47
